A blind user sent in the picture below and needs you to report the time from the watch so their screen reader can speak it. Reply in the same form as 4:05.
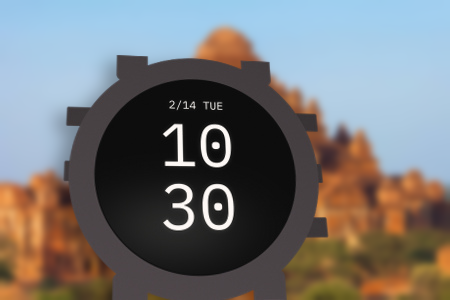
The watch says 10:30
